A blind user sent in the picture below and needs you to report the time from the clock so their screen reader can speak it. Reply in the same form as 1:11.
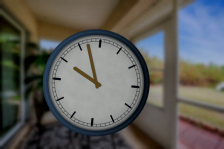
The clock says 9:57
